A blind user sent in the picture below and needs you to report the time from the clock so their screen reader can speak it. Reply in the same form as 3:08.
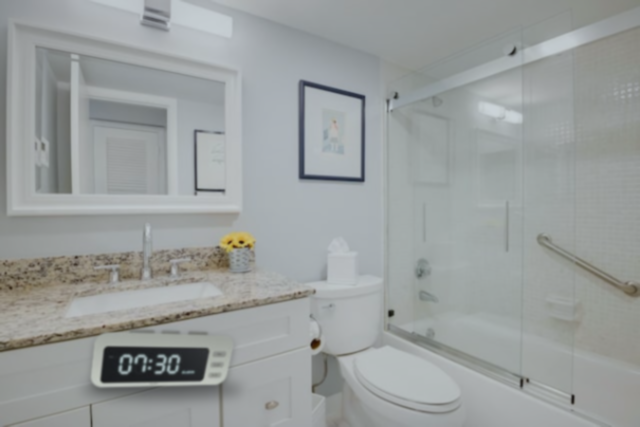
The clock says 7:30
